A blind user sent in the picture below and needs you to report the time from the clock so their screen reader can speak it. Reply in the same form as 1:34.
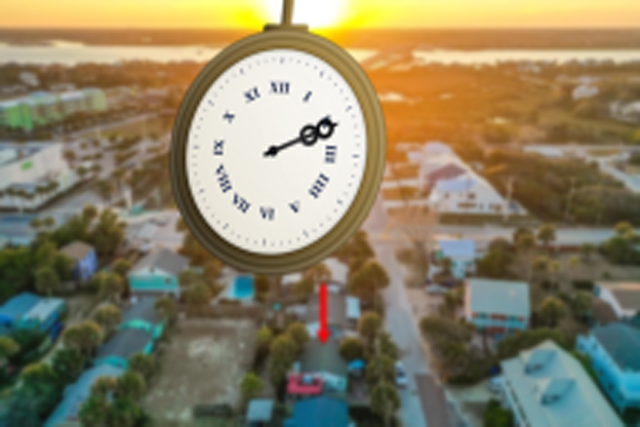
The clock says 2:11
